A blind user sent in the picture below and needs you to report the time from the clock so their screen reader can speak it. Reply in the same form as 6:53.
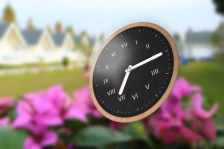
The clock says 7:15
